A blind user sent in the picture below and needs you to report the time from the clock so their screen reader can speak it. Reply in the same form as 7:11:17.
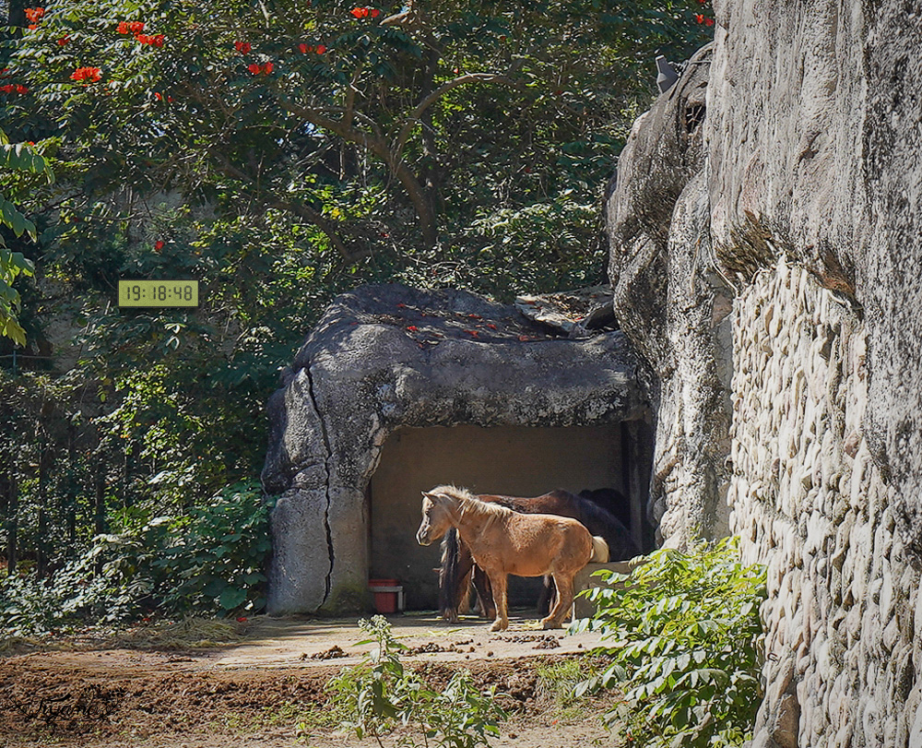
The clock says 19:18:48
